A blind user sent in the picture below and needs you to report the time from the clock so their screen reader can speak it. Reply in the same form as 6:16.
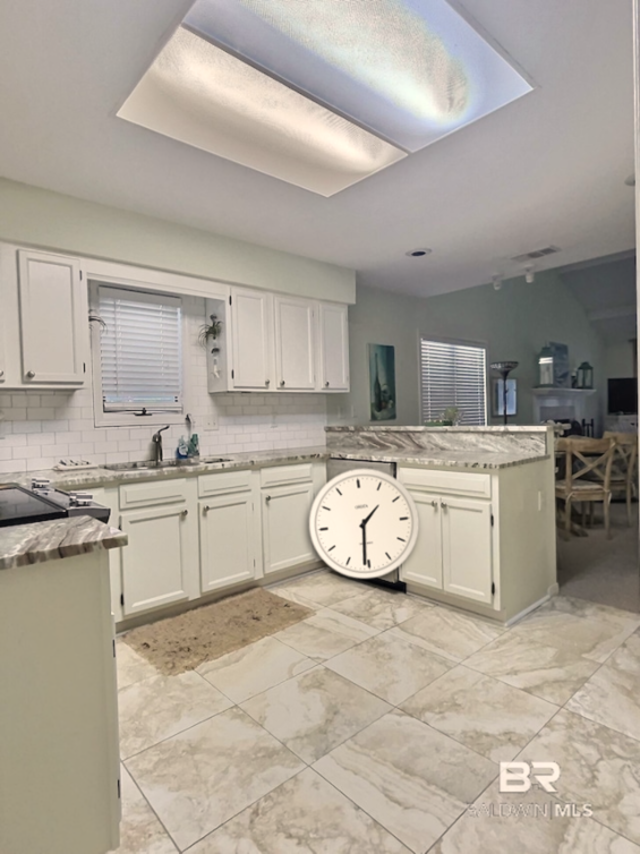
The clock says 1:31
